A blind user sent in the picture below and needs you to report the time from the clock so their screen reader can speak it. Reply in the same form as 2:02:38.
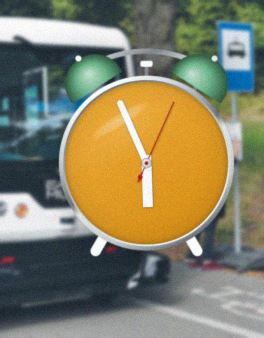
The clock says 5:56:04
